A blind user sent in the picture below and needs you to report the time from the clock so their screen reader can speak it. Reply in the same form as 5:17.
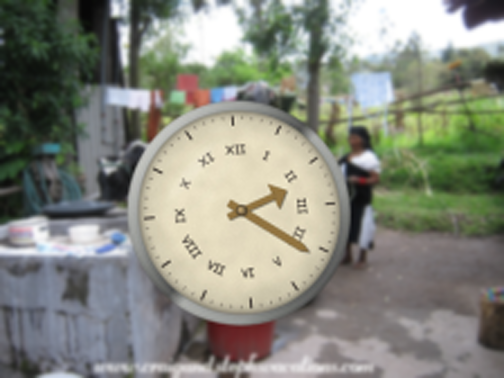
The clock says 2:21
